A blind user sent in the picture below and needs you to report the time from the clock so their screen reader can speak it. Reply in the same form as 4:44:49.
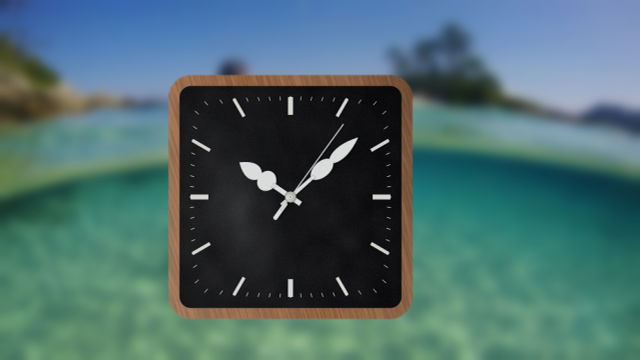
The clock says 10:08:06
